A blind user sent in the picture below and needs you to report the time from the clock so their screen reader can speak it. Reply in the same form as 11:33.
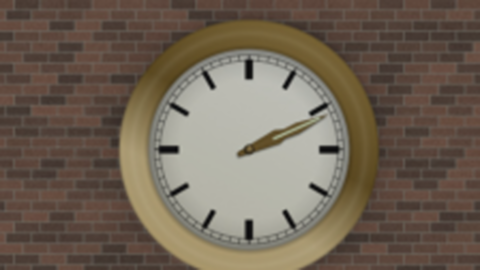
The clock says 2:11
